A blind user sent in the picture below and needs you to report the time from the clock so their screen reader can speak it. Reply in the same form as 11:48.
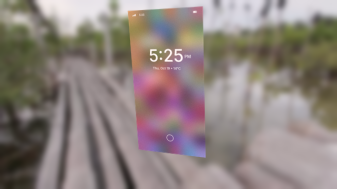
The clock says 5:25
